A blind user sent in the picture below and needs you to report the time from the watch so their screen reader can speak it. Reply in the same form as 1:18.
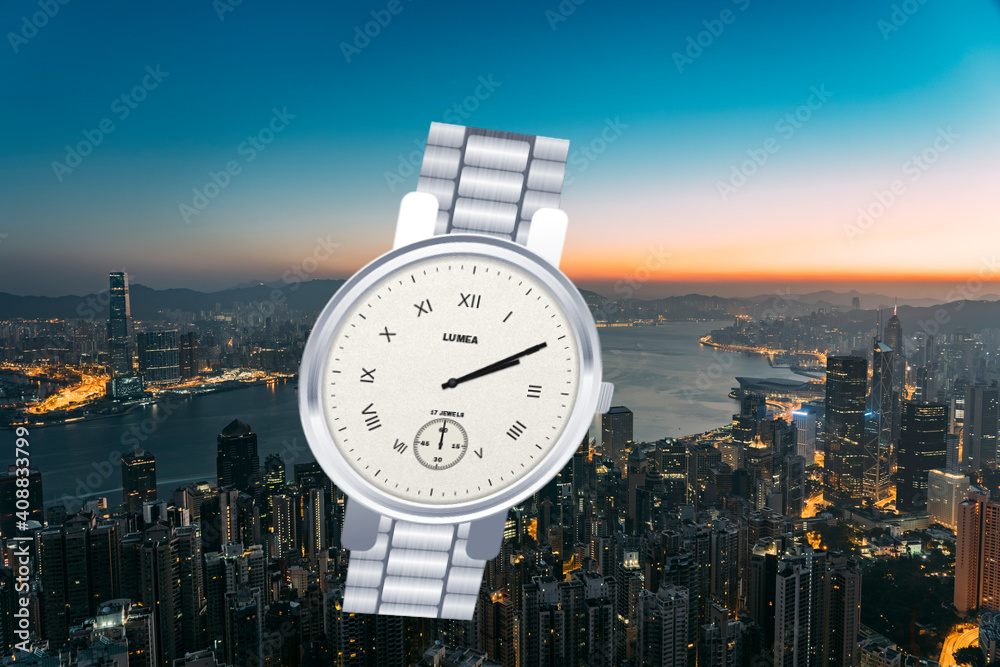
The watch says 2:10
